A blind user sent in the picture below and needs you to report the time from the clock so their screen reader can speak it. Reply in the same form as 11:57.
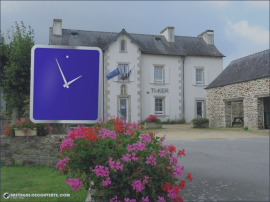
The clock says 1:56
